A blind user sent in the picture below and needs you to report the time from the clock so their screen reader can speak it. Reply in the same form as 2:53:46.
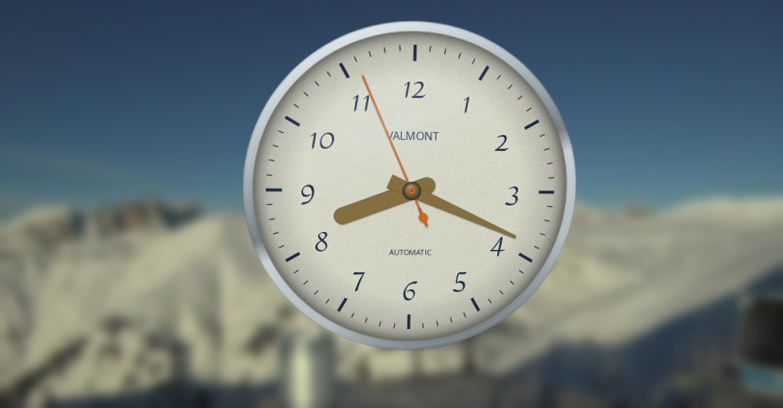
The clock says 8:18:56
